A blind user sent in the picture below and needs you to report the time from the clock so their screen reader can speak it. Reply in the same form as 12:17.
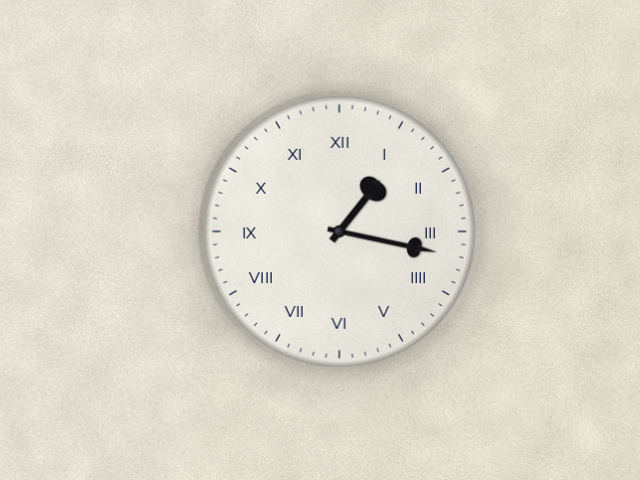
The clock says 1:17
